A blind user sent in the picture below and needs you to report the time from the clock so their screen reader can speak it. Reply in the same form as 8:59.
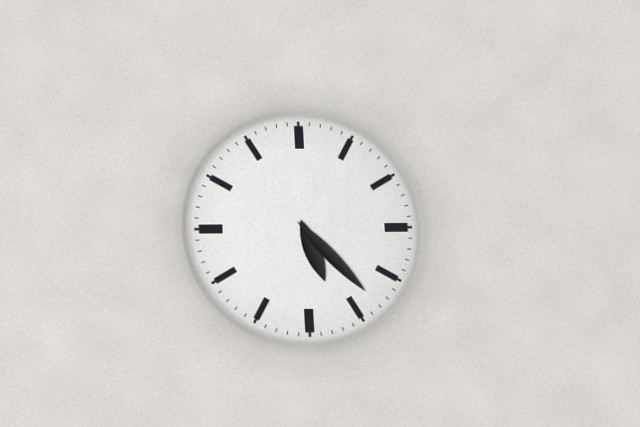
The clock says 5:23
